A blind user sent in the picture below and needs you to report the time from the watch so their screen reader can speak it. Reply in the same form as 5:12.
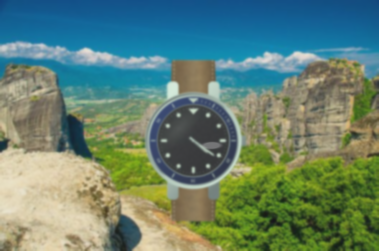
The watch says 4:21
